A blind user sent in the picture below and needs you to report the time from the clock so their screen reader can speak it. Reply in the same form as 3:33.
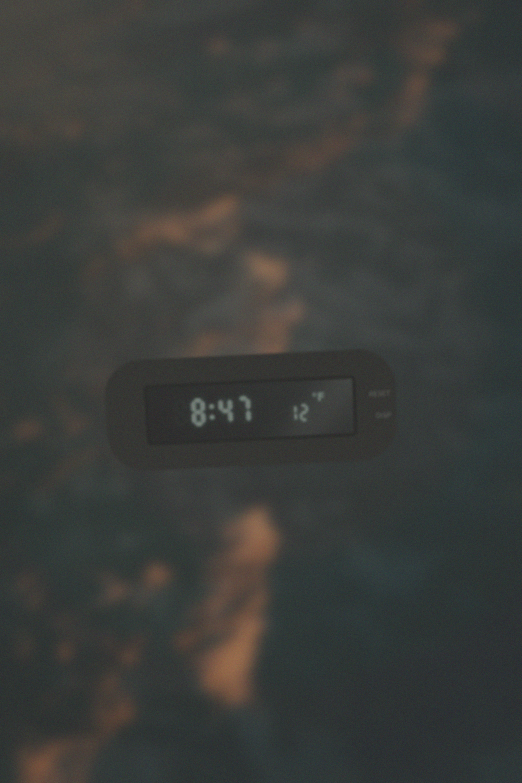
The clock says 8:47
